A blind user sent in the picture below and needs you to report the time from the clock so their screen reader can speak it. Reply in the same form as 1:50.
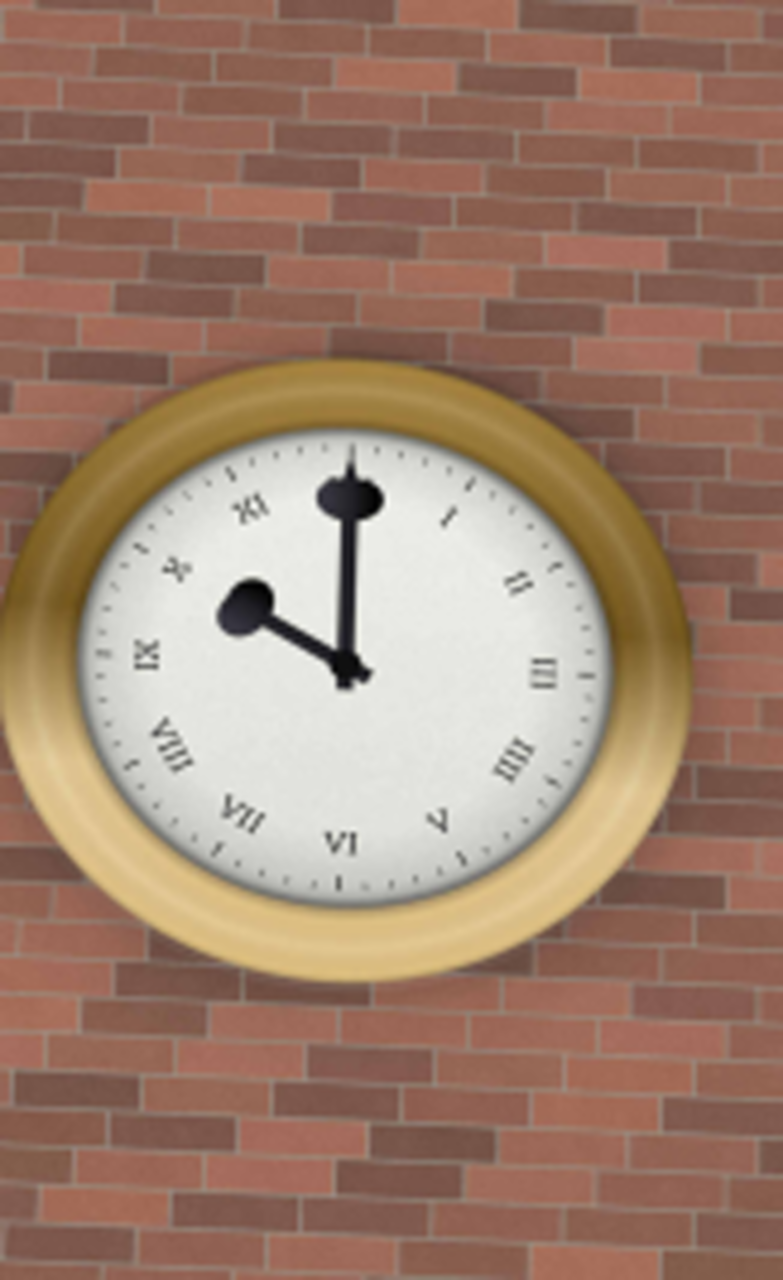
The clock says 10:00
